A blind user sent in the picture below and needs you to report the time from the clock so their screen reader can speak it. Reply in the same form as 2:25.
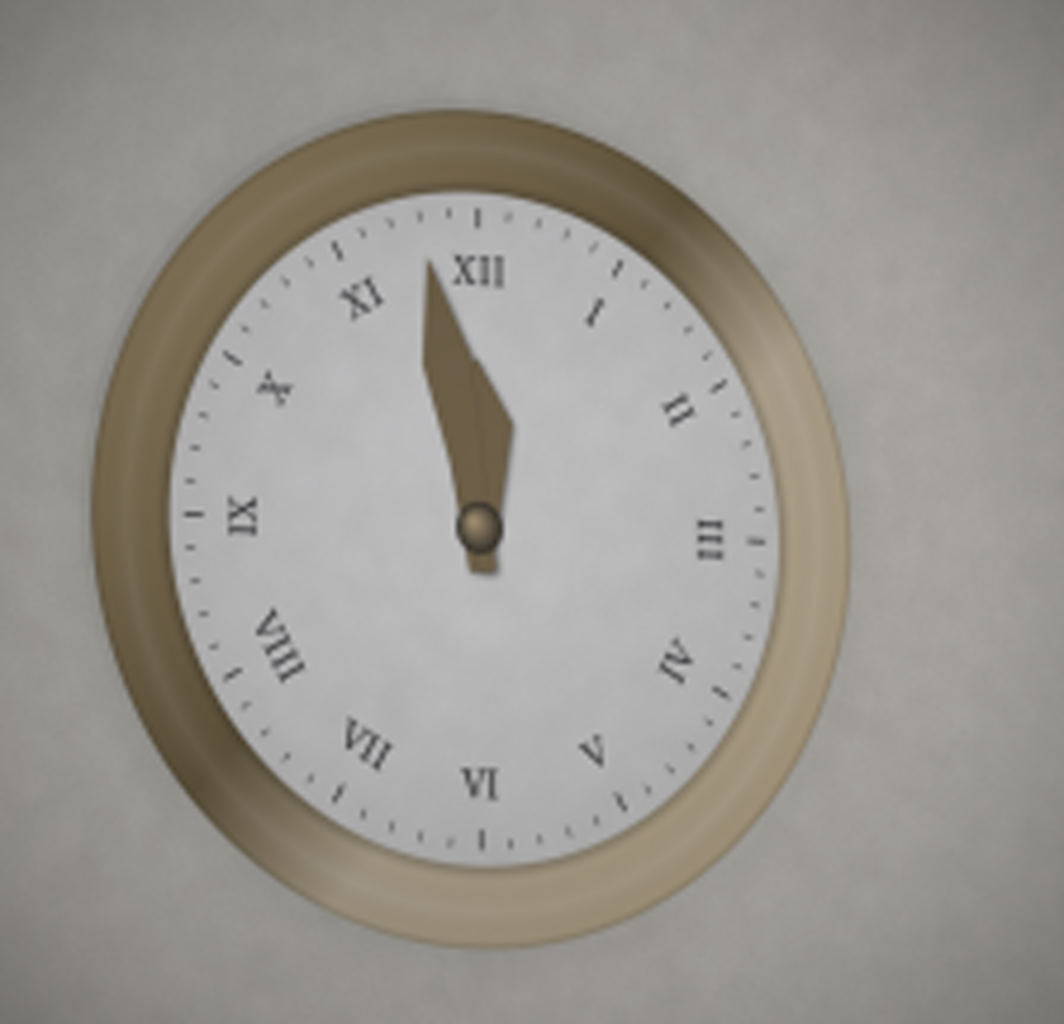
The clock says 11:58
